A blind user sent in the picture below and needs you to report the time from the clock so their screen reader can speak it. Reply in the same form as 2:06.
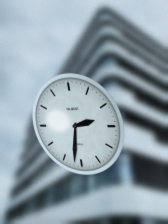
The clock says 2:32
